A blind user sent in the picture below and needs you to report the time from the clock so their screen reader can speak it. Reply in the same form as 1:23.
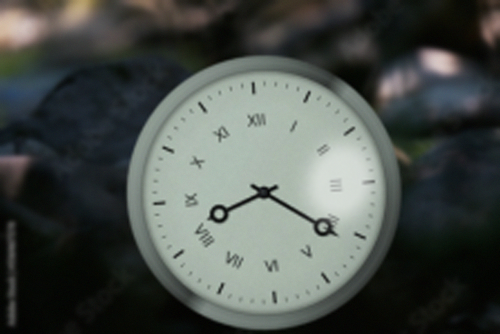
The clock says 8:21
